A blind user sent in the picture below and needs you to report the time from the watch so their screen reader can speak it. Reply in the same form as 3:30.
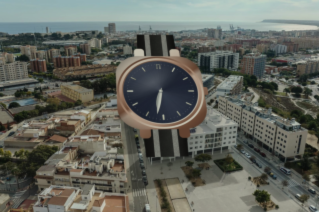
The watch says 6:32
